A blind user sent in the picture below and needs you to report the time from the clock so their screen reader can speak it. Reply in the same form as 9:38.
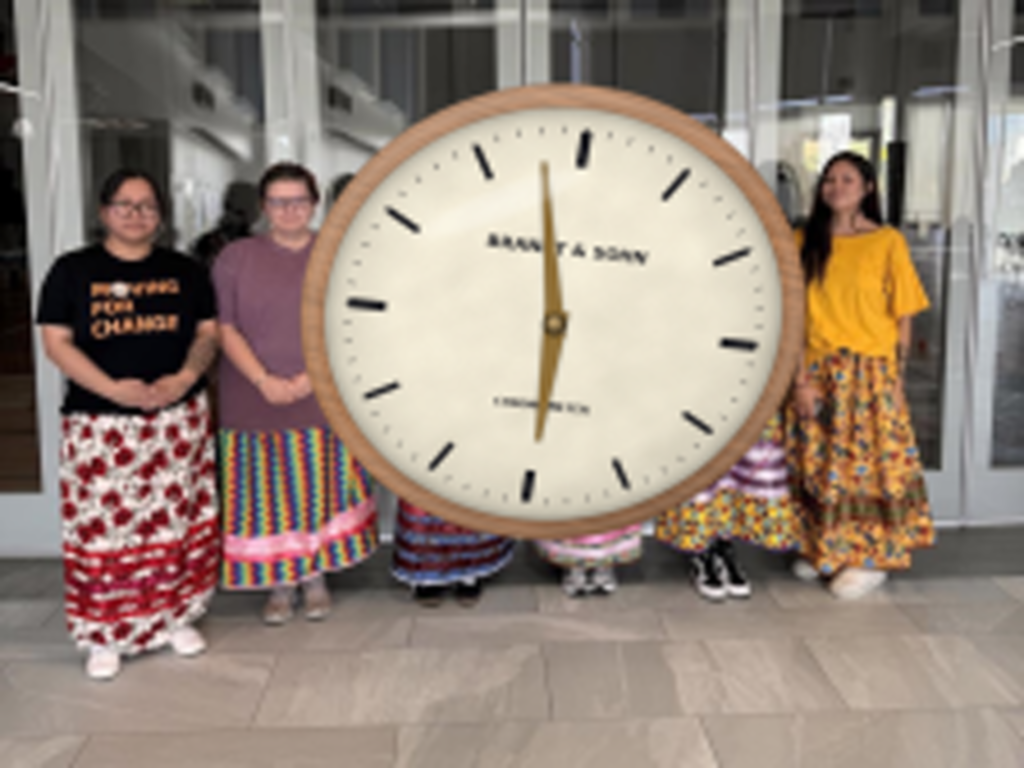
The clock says 5:58
